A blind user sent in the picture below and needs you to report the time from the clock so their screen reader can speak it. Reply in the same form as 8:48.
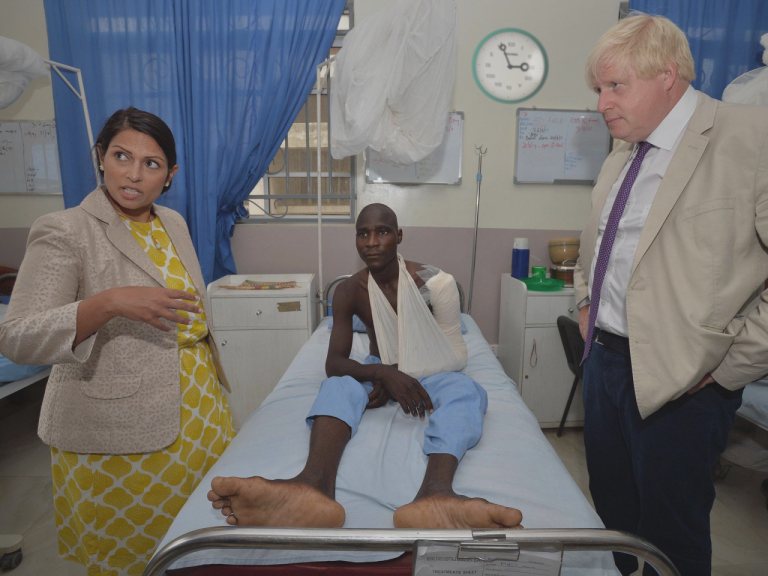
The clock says 2:56
